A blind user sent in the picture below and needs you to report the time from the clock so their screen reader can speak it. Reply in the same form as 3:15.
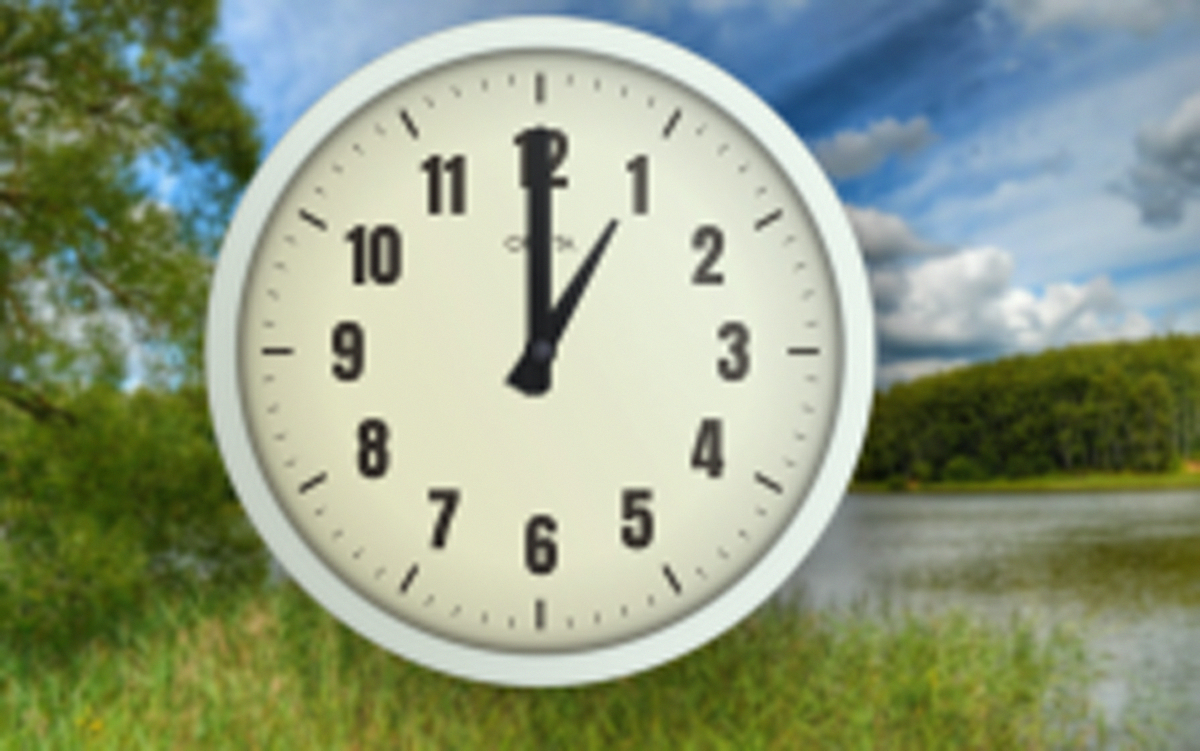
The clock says 1:00
